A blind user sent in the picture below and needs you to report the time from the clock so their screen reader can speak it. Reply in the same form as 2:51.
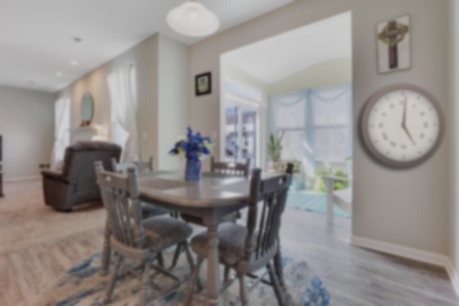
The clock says 5:01
